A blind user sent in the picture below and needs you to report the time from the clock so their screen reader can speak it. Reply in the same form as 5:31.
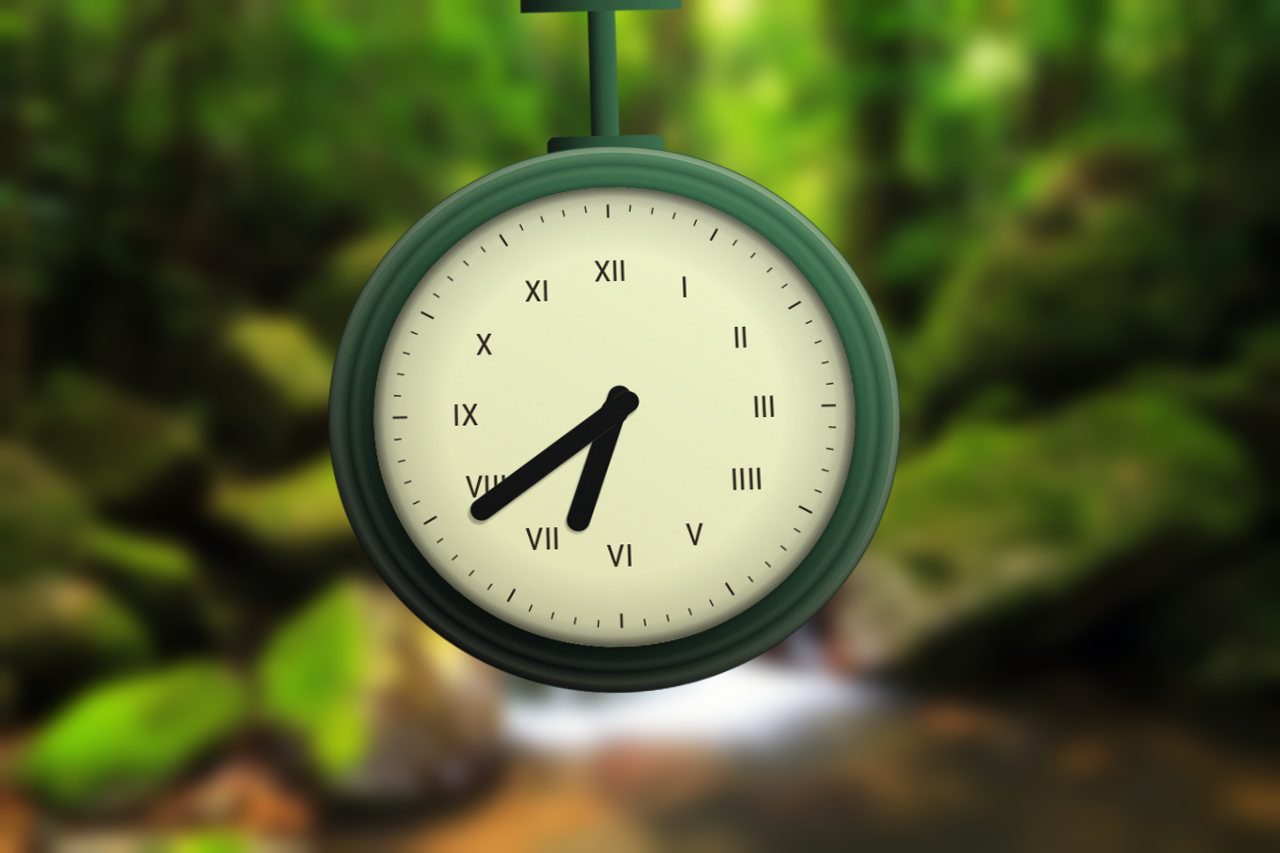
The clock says 6:39
